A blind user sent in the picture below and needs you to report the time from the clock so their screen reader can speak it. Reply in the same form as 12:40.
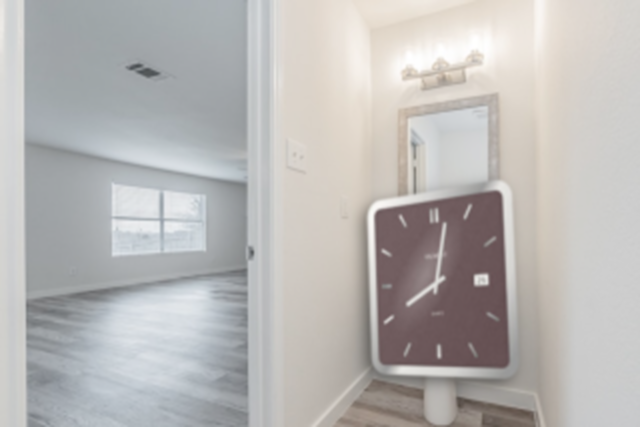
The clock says 8:02
